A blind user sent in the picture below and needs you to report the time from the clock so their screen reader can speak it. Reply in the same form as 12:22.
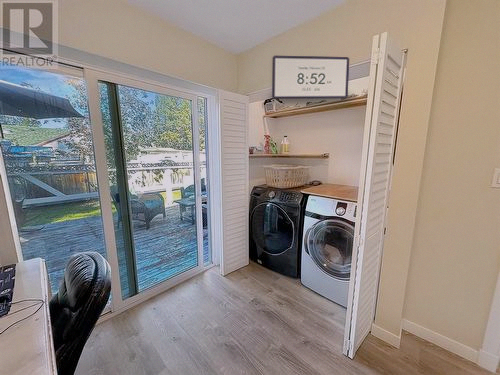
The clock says 8:52
